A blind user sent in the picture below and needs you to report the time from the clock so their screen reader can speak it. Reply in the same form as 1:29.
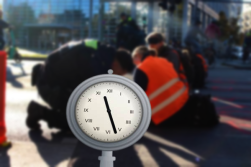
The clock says 11:27
